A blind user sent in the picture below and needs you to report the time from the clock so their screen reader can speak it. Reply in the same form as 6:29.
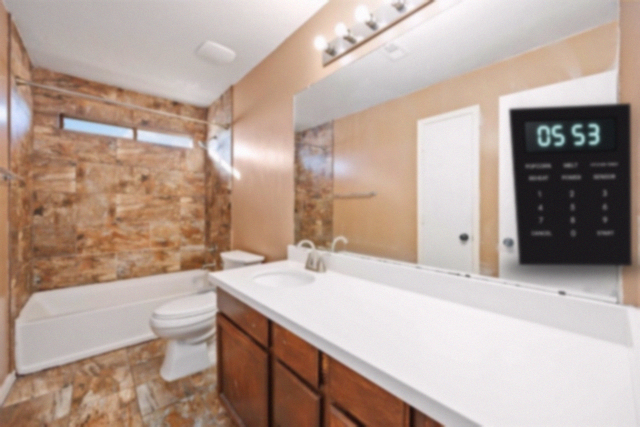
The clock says 5:53
